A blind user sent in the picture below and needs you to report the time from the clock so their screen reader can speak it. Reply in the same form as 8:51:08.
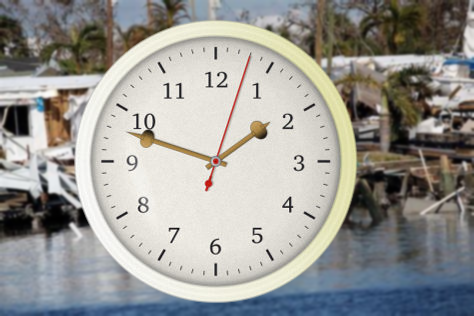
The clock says 1:48:03
